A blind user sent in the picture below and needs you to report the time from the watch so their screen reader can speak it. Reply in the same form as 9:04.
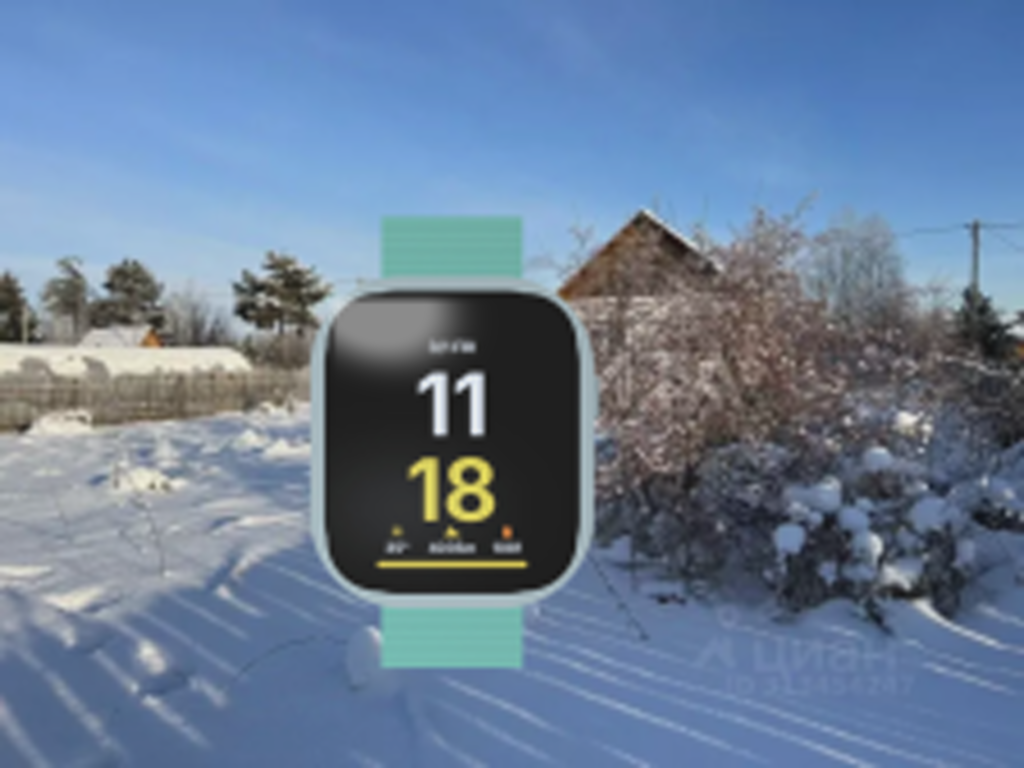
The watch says 11:18
